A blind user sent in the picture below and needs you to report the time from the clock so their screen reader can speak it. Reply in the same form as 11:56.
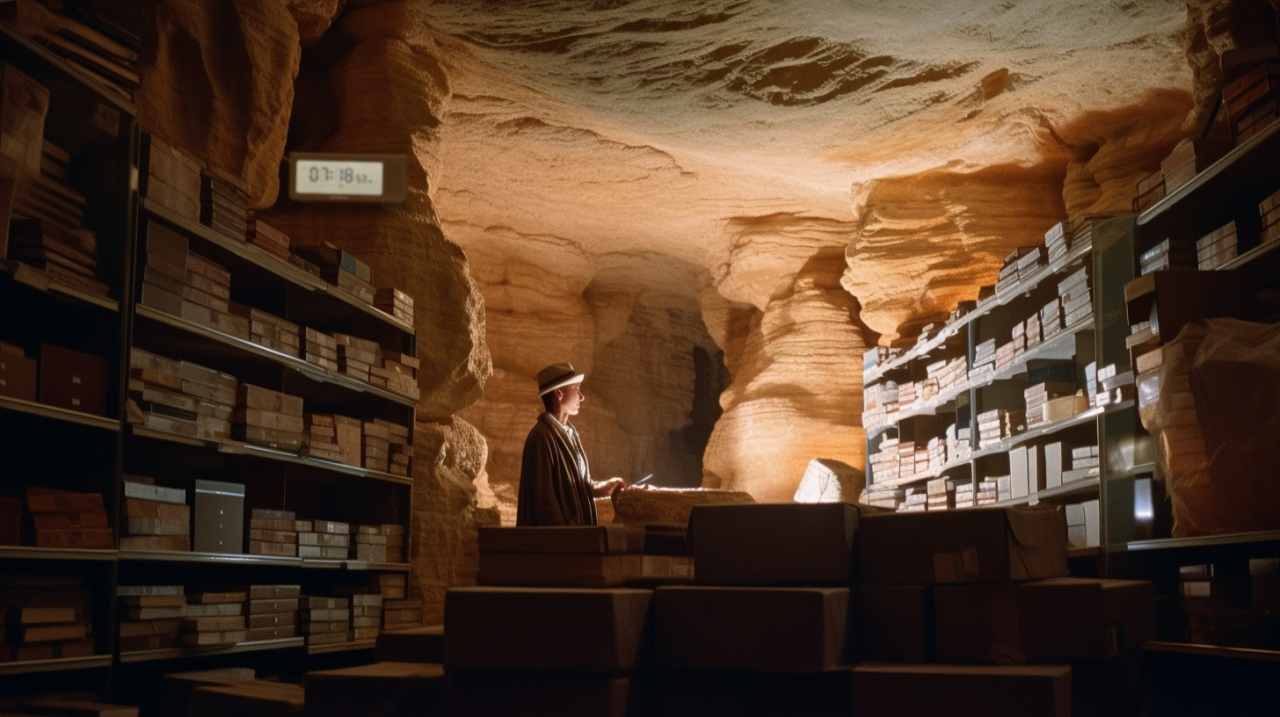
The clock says 7:18
